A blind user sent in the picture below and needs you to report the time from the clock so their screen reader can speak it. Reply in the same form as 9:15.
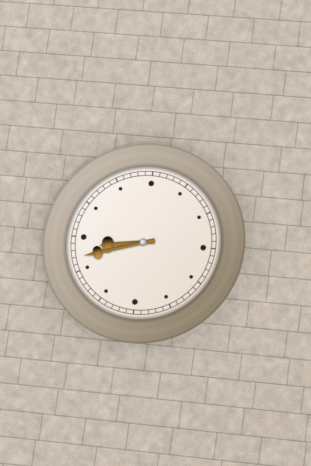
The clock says 8:42
